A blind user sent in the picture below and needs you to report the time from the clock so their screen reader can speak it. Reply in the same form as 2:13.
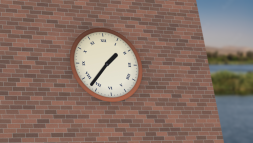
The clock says 1:37
